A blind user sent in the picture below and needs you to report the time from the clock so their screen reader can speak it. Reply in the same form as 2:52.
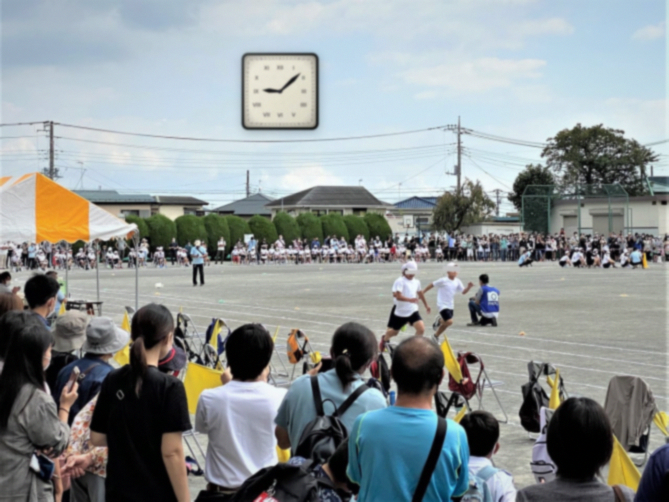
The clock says 9:08
